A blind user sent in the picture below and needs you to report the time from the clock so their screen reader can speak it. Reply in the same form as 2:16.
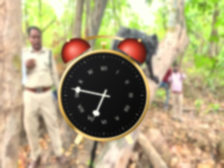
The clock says 6:47
